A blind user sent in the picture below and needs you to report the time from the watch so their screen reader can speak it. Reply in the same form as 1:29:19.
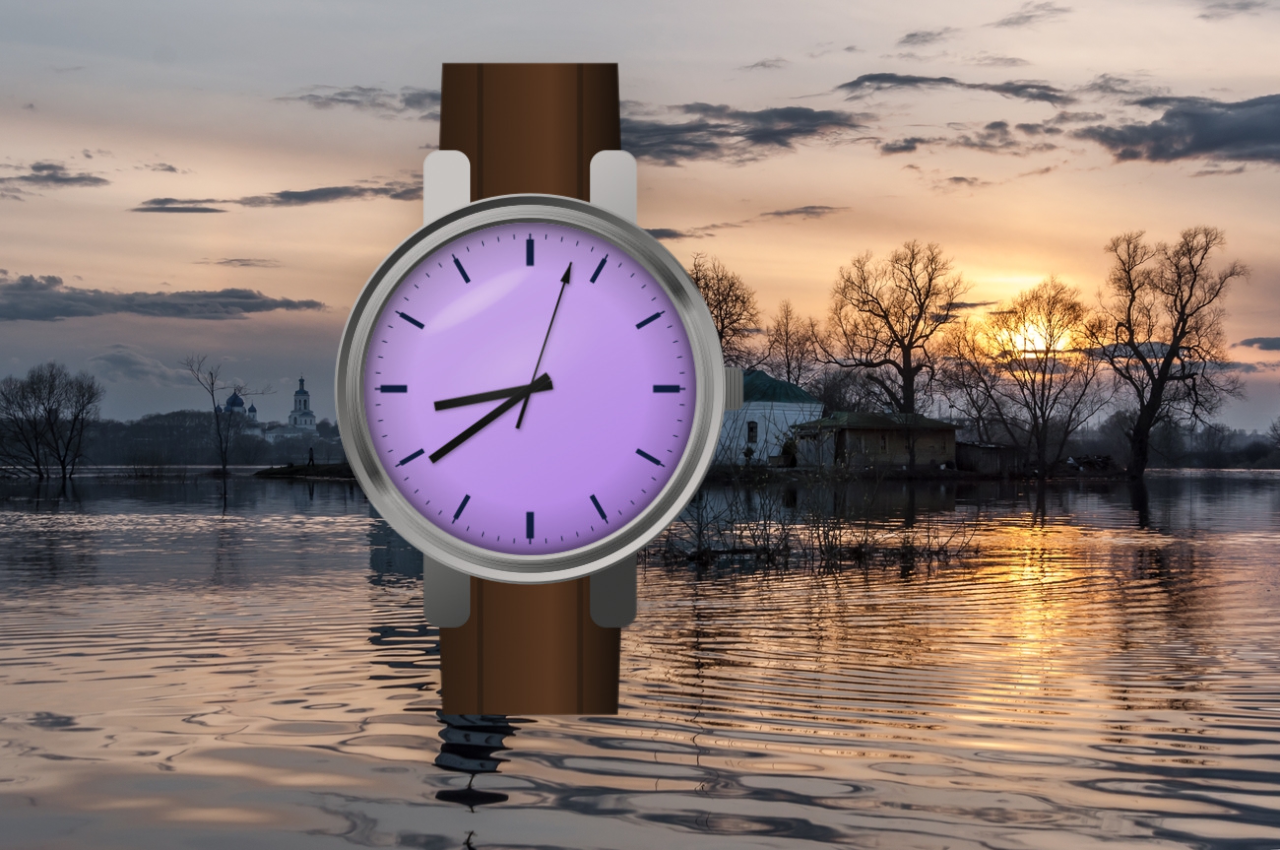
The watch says 8:39:03
